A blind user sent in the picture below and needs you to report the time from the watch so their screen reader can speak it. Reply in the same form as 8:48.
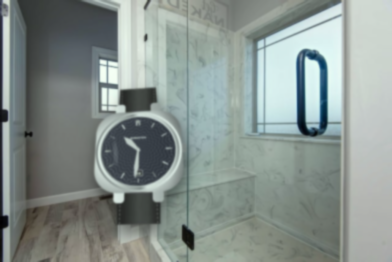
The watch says 10:31
